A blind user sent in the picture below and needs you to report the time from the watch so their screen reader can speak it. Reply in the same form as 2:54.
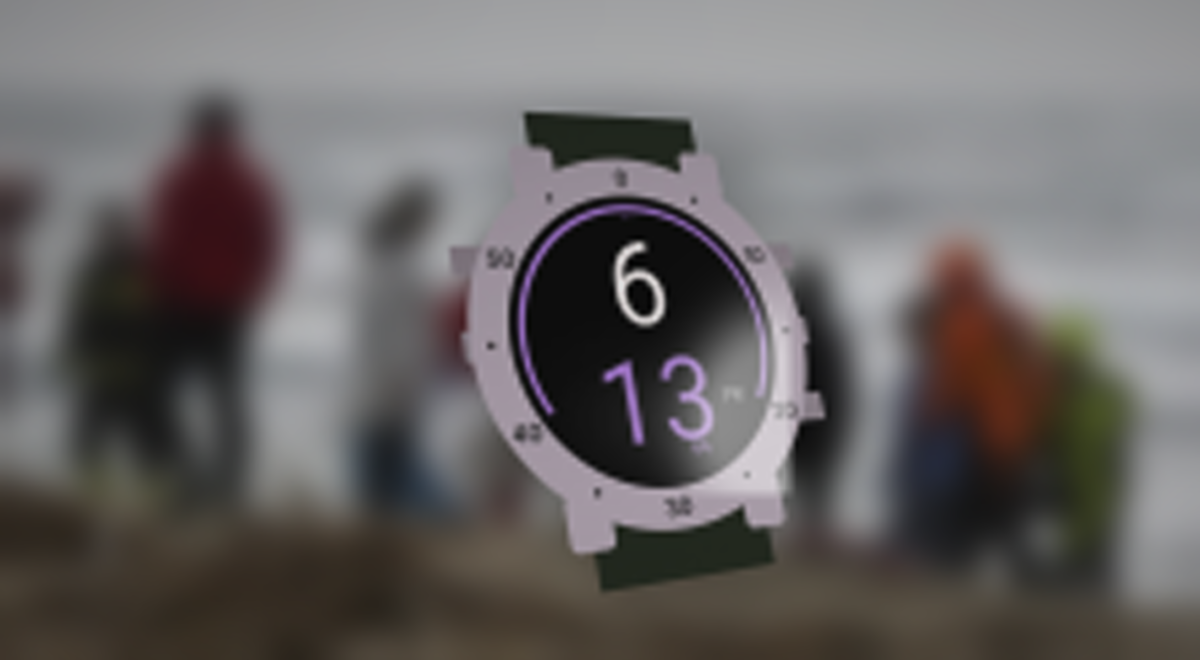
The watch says 6:13
